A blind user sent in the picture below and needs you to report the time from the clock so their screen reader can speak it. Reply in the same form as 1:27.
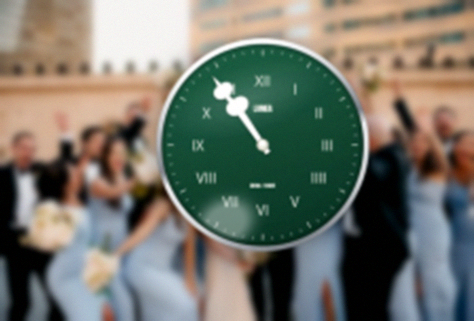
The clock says 10:54
